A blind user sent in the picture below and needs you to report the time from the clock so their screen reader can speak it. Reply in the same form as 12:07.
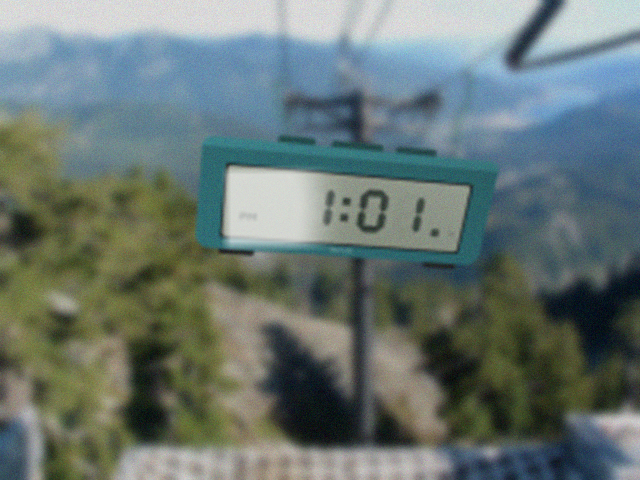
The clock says 1:01
